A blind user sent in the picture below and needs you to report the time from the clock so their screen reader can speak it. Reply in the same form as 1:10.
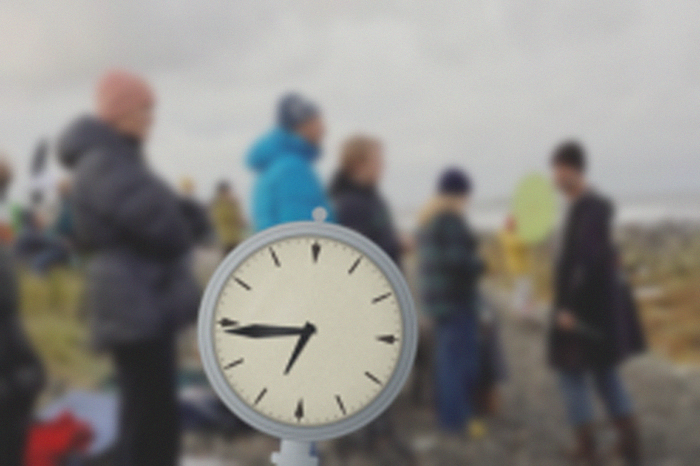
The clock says 6:44
